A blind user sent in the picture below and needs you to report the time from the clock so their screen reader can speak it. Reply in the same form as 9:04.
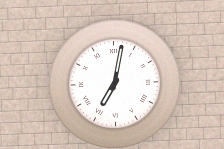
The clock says 7:02
